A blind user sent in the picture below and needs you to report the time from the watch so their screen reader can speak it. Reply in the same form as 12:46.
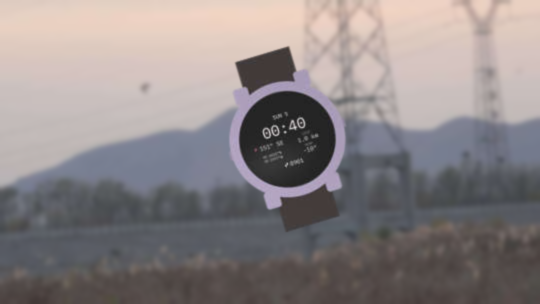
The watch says 0:40
